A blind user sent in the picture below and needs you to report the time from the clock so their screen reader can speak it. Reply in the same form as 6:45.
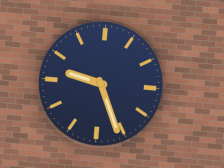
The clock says 9:26
